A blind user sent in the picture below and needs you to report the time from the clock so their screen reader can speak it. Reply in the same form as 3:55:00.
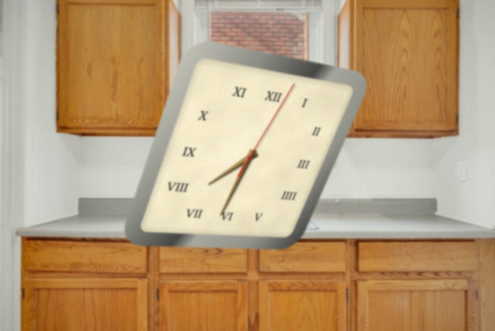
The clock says 7:31:02
